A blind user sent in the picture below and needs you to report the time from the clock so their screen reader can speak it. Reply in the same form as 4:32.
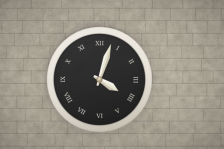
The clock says 4:03
